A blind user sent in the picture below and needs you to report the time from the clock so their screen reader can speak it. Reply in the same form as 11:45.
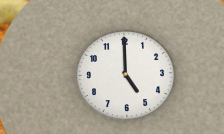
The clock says 5:00
